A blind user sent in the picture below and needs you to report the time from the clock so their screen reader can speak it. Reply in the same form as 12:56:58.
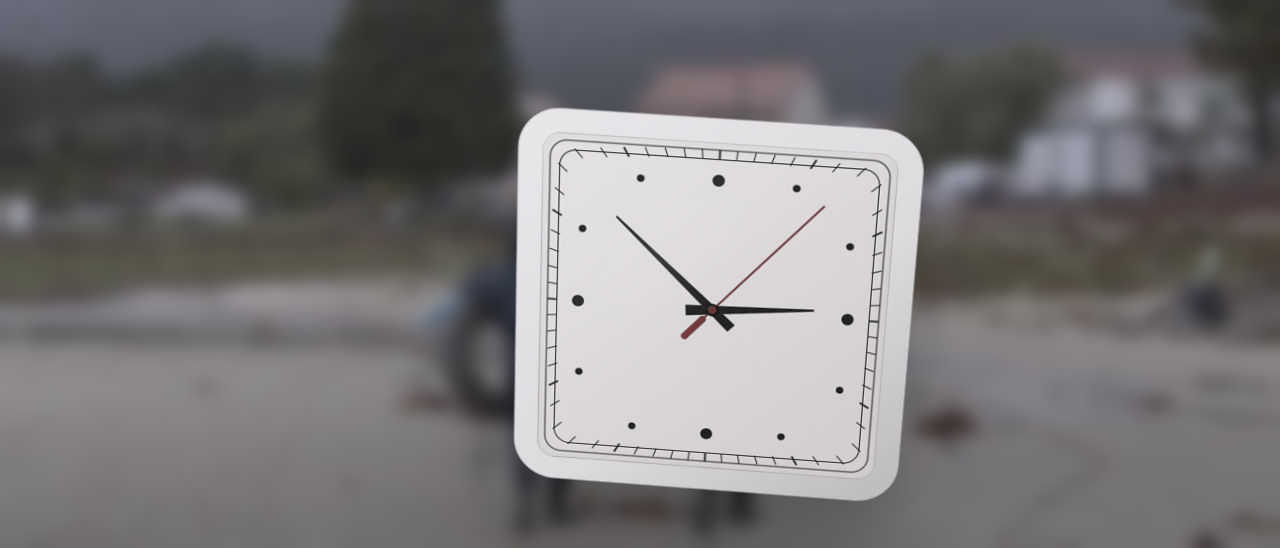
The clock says 2:52:07
